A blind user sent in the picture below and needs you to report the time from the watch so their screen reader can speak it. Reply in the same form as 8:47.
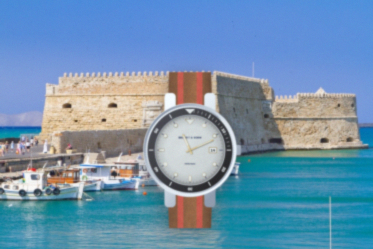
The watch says 11:11
